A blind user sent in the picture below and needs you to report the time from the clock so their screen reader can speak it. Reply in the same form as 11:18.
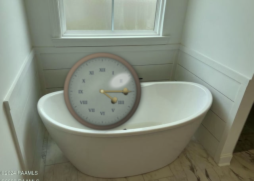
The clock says 4:15
